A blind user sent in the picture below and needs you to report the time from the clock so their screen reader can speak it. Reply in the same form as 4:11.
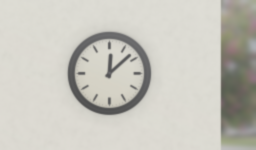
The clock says 12:08
